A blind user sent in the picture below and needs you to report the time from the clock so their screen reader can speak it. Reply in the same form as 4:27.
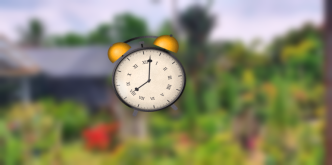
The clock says 8:02
